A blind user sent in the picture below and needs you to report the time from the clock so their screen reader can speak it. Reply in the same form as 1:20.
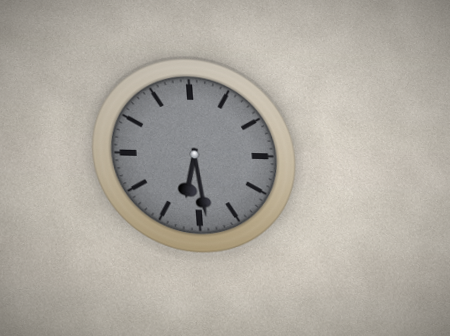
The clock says 6:29
